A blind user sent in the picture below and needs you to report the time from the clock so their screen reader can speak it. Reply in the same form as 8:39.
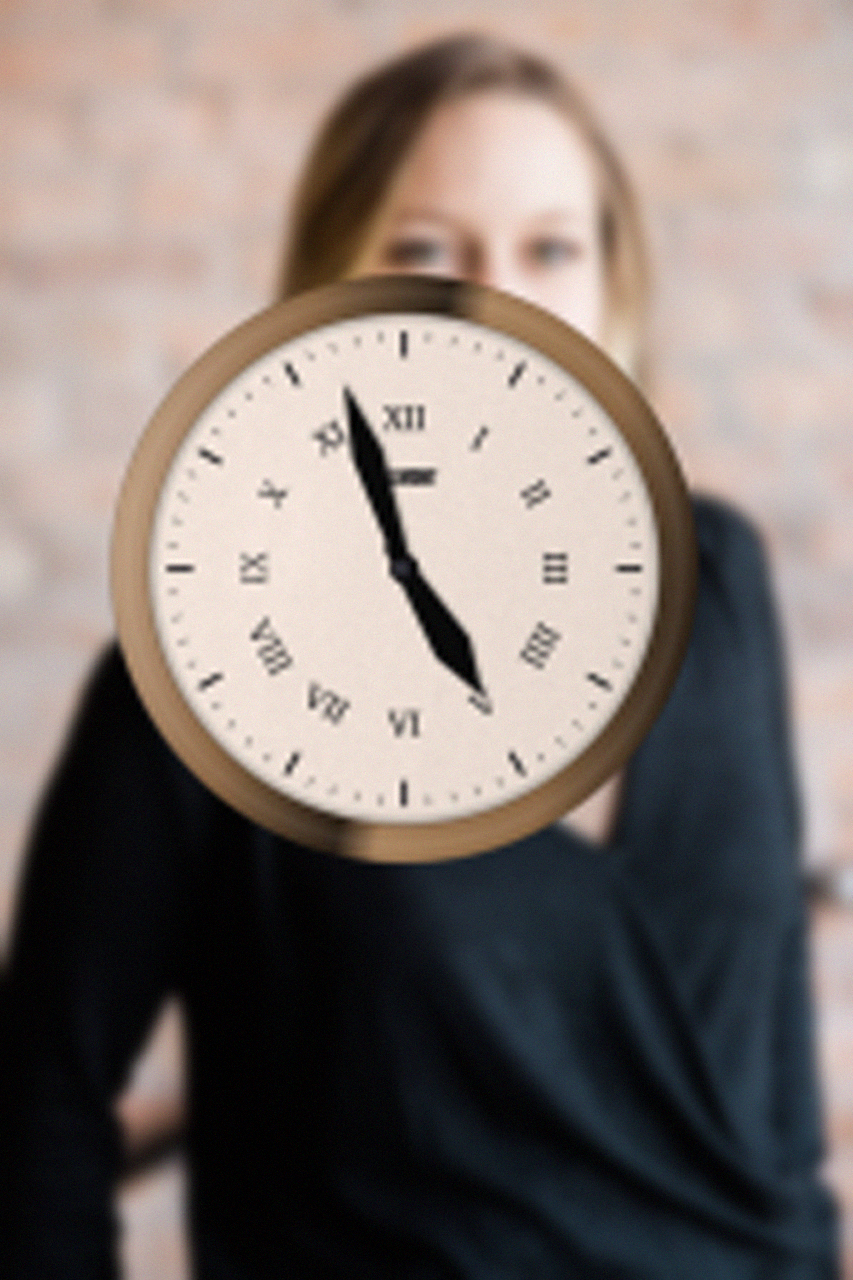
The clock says 4:57
